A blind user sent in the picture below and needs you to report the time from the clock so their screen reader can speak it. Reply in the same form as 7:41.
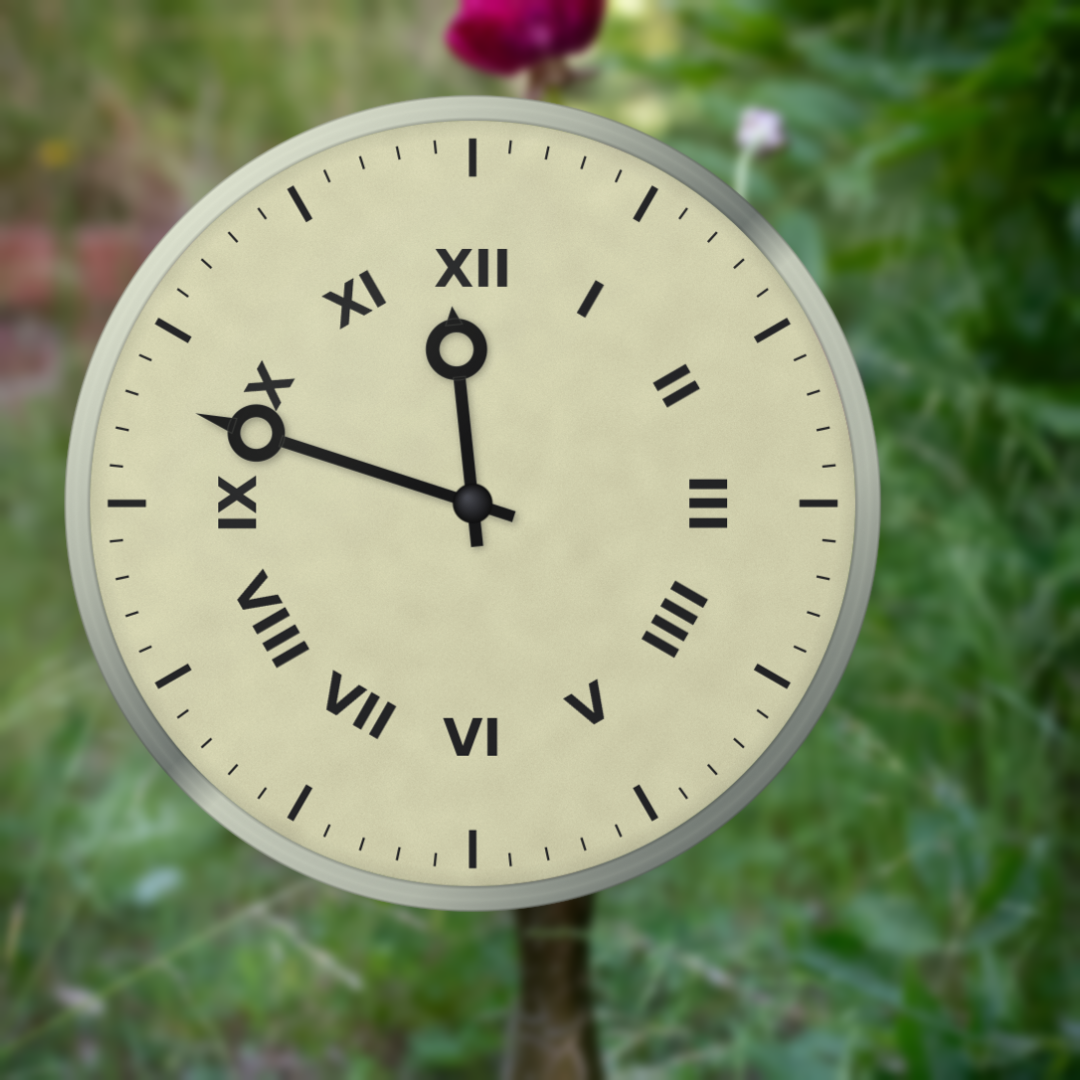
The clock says 11:48
